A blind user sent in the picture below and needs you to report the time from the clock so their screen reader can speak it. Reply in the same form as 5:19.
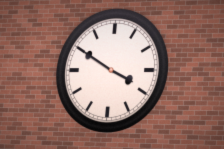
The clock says 3:50
